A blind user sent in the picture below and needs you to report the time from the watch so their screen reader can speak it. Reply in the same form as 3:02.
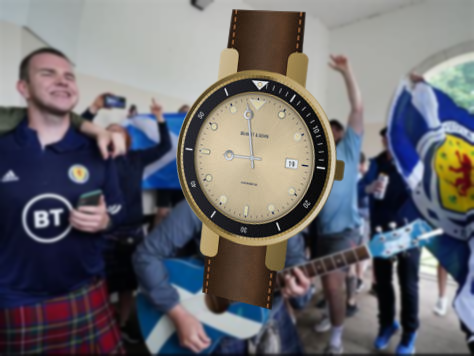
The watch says 8:58
